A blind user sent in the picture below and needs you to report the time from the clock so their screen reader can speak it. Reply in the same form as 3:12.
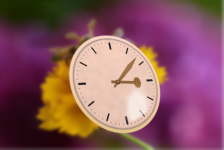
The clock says 3:08
